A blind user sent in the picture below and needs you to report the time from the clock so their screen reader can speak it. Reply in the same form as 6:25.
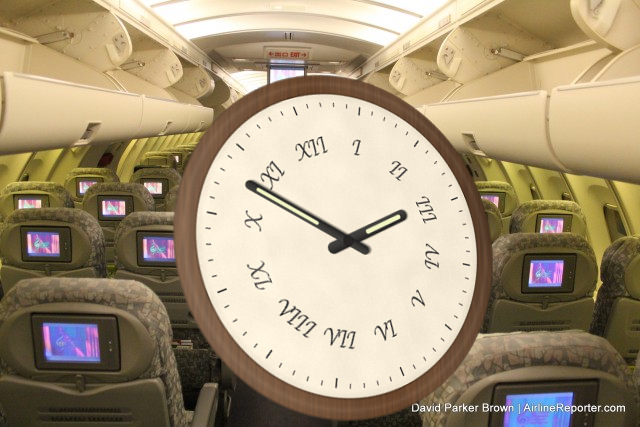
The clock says 2:53
